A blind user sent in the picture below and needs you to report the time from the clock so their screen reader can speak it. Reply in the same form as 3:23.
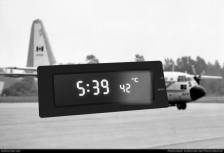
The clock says 5:39
